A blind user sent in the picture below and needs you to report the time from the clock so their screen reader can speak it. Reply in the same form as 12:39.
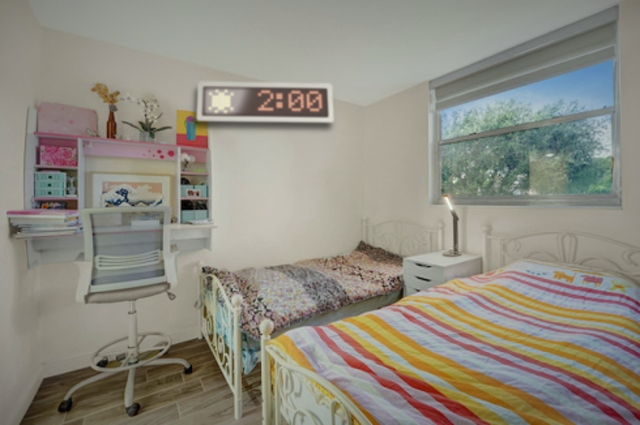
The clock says 2:00
